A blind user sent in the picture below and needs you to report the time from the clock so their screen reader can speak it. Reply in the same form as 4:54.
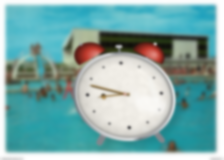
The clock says 8:48
